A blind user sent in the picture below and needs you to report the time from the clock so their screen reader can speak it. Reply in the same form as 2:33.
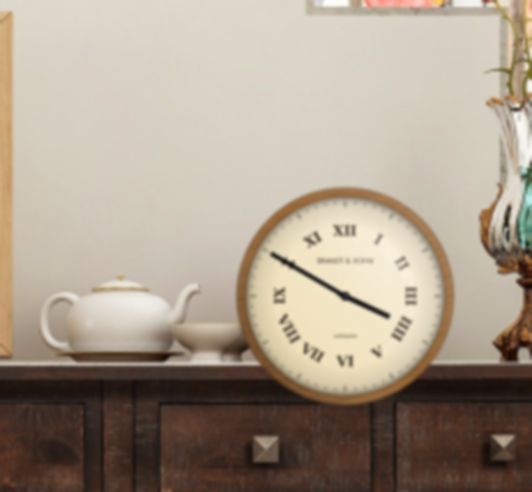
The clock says 3:50
